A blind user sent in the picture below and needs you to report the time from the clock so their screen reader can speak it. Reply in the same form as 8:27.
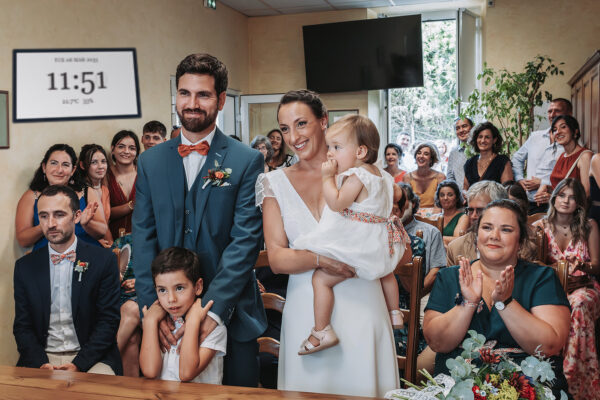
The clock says 11:51
